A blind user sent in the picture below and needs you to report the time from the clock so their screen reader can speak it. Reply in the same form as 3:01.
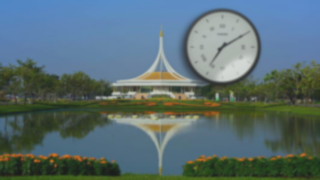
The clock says 7:10
